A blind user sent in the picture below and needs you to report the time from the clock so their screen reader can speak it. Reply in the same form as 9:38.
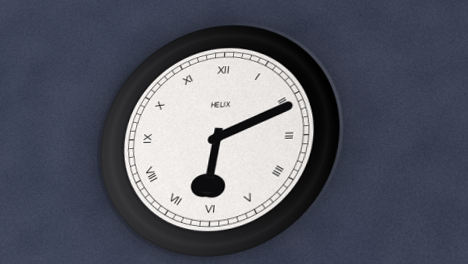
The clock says 6:11
